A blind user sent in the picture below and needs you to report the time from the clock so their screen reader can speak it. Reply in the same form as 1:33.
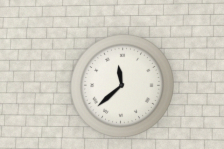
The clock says 11:38
